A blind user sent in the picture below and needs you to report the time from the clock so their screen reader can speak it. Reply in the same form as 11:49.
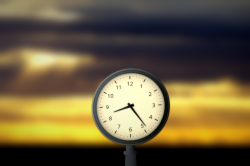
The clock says 8:24
